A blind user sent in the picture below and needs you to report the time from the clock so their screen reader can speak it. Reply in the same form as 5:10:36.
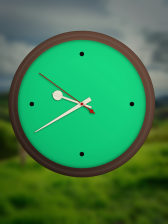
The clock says 9:39:51
